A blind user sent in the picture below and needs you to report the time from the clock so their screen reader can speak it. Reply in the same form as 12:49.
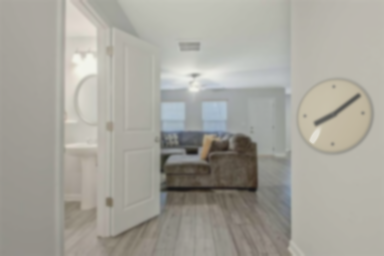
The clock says 8:09
